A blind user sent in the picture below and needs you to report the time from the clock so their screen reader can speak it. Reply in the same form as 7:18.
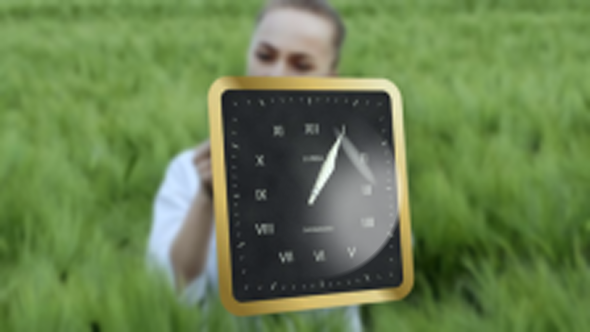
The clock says 1:05
